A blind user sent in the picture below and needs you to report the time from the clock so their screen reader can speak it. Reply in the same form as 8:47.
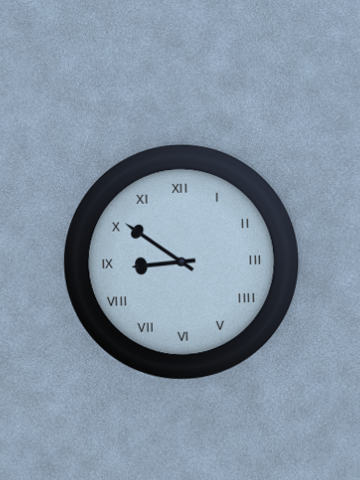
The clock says 8:51
